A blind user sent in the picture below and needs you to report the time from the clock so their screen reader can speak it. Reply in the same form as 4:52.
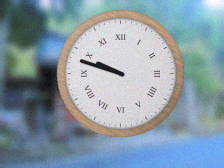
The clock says 9:48
